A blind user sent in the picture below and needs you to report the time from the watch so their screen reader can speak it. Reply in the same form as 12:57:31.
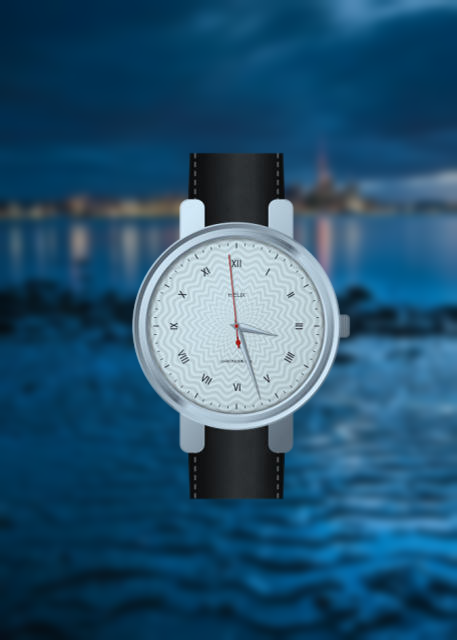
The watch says 3:26:59
